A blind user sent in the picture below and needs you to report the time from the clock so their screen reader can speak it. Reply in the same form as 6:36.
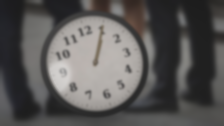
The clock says 1:05
